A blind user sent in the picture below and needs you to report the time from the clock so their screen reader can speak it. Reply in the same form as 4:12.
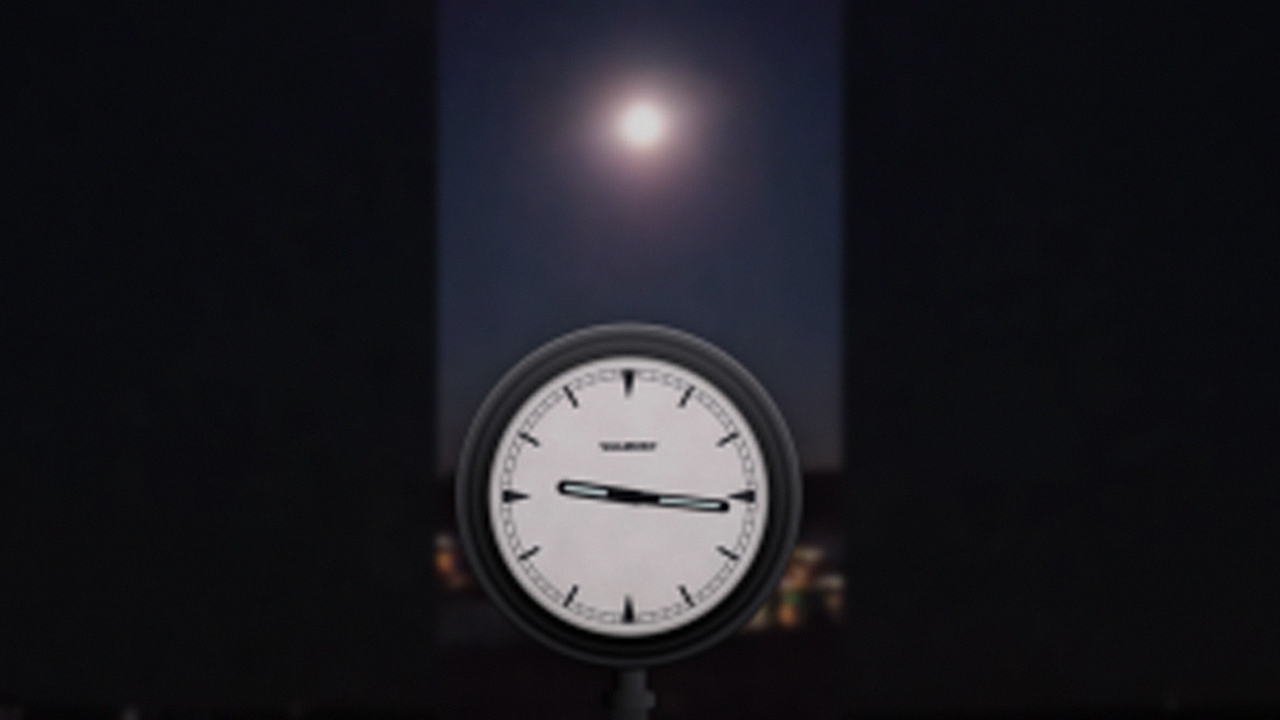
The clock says 9:16
